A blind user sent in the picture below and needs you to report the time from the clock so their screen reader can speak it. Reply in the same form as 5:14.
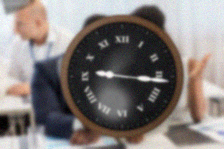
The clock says 9:16
